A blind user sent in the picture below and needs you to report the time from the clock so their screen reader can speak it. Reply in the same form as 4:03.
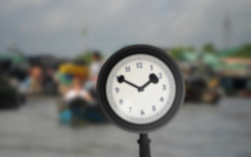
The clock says 1:50
